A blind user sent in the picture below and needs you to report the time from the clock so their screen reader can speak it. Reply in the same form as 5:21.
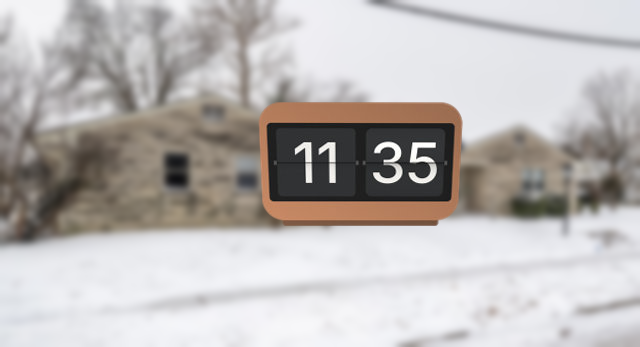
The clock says 11:35
